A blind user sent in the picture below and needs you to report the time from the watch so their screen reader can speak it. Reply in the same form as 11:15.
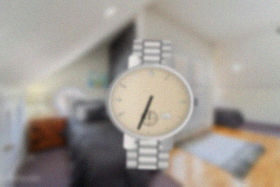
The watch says 6:33
